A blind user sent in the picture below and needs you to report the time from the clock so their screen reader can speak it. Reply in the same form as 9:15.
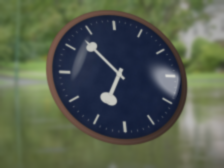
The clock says 6:53
